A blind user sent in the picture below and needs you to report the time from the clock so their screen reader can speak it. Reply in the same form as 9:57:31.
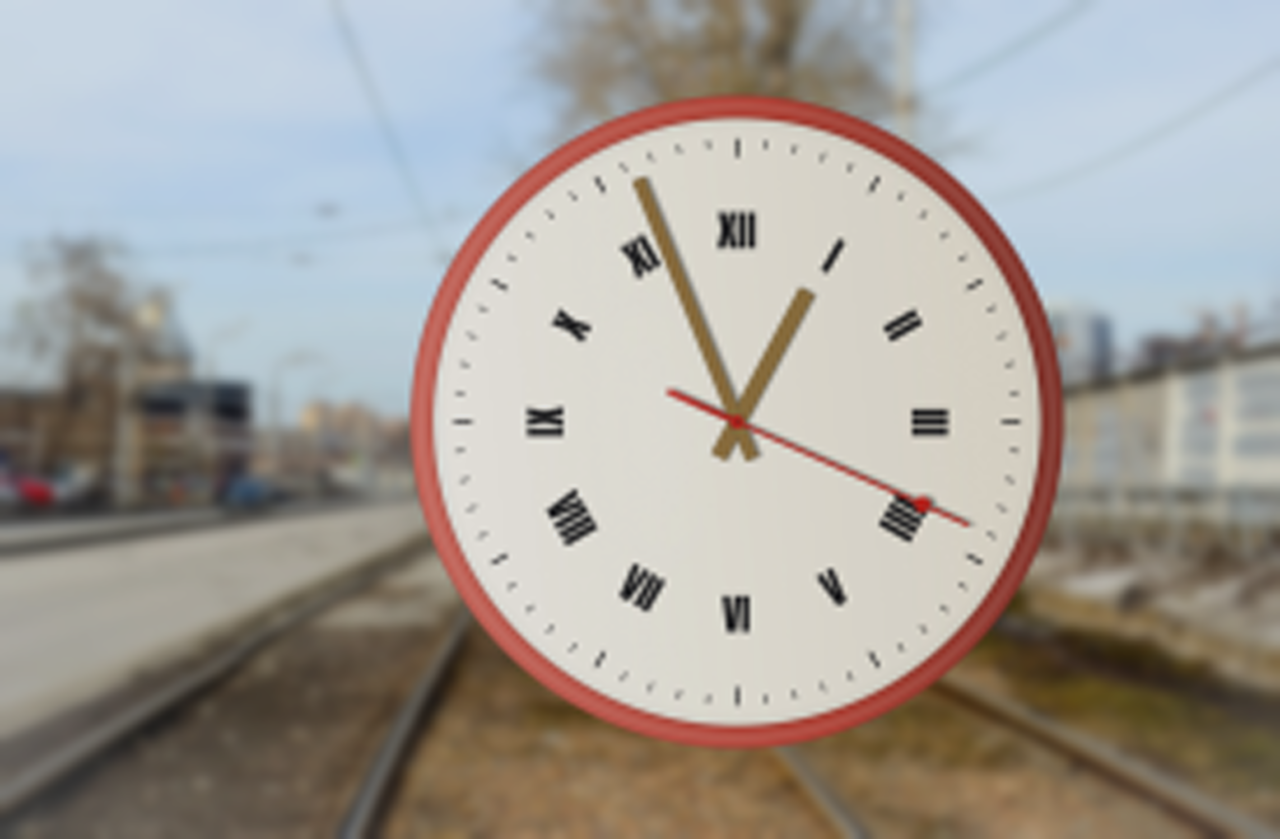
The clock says 12:56:19
